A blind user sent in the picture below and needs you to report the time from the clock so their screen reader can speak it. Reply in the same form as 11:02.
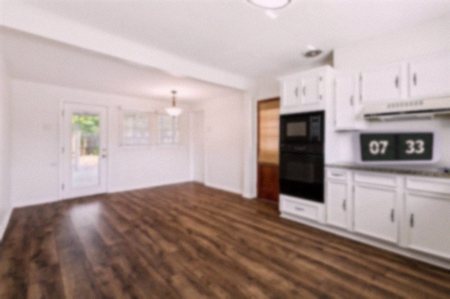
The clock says 7:33
